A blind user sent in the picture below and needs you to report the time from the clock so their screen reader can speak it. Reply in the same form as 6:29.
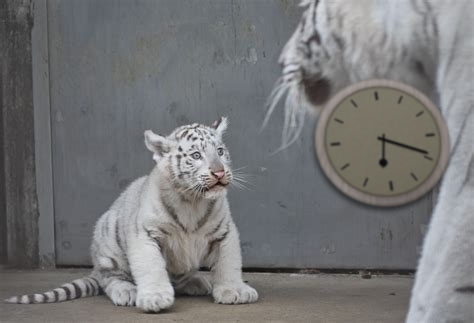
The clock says 6:19
